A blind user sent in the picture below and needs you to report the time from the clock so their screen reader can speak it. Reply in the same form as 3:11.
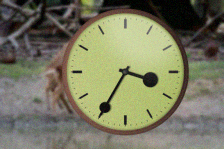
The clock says 3:35
